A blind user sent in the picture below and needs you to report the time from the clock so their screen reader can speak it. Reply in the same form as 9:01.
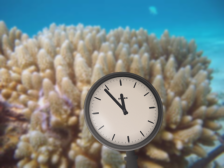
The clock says 11:54
